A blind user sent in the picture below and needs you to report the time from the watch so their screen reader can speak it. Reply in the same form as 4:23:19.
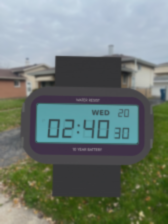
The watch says 2:40:30
